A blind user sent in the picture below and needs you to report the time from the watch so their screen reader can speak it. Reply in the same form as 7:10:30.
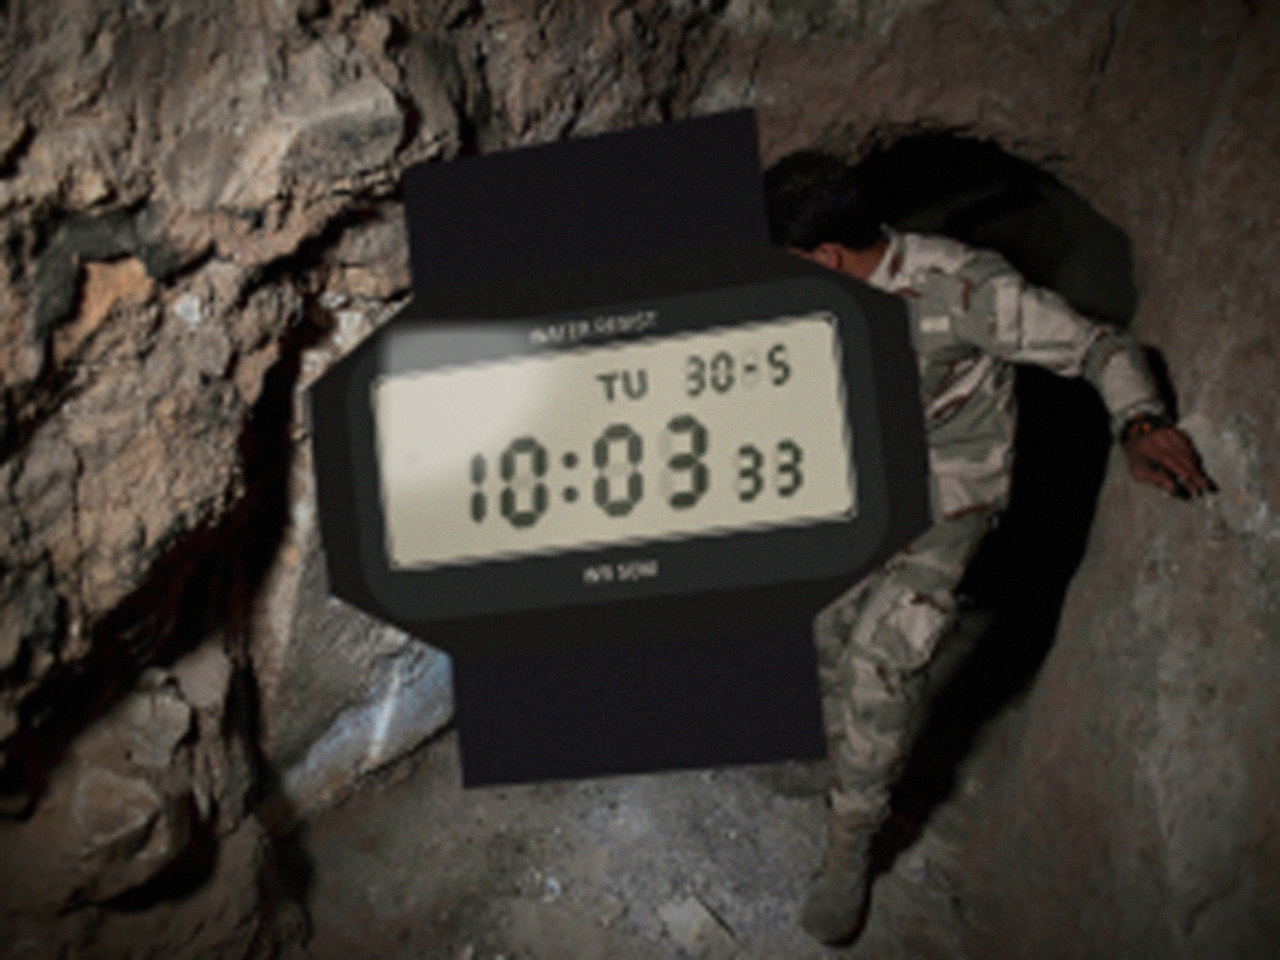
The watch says 10:03:33
